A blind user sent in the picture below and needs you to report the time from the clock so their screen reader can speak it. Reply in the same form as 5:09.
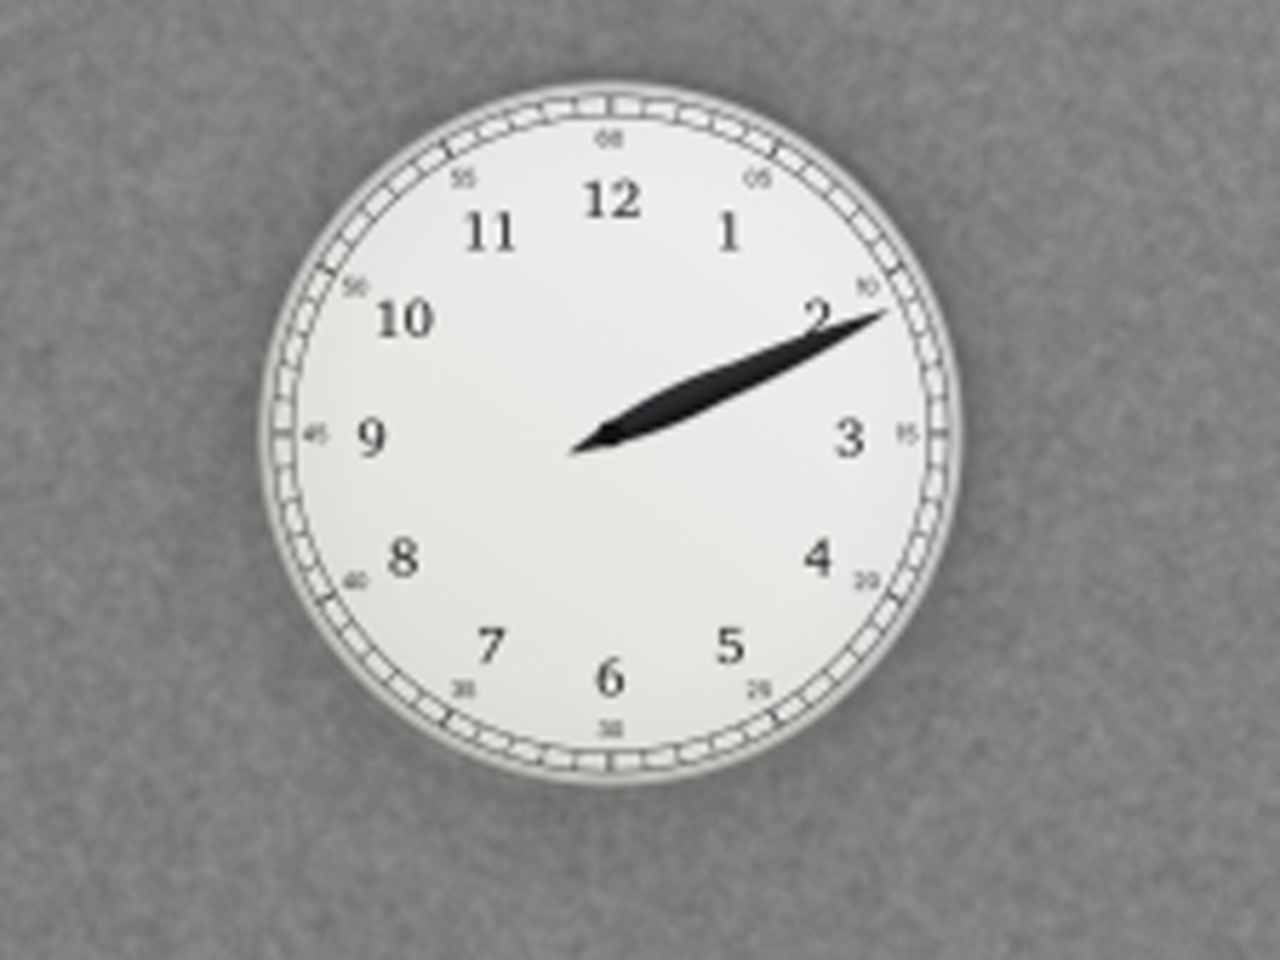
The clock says 2:11
